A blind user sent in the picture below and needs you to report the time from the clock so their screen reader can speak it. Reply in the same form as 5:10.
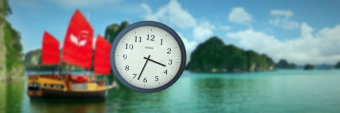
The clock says 3:33
